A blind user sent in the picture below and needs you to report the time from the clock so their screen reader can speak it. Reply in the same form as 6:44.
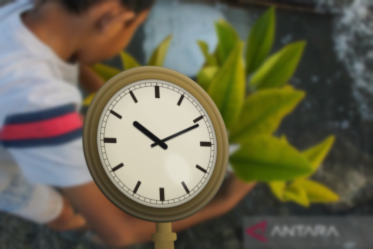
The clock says 10:11
